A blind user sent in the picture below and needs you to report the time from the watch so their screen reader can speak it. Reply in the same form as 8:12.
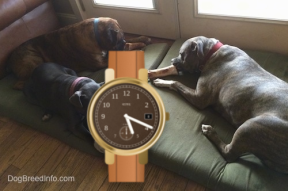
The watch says 5:19
